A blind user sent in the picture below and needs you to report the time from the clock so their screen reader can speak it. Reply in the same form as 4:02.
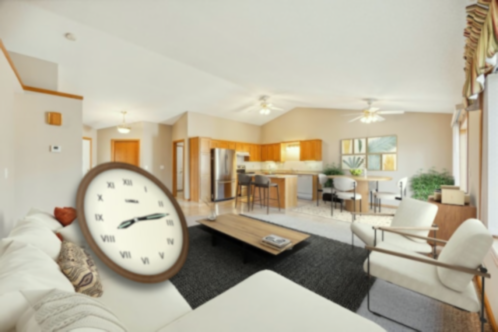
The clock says 8:13
